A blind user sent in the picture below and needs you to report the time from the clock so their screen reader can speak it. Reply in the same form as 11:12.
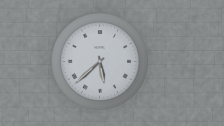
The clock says 5:38
